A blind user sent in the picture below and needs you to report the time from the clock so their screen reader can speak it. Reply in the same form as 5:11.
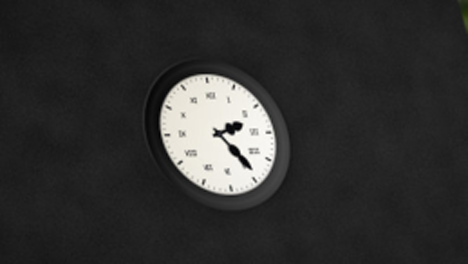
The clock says 2:24
